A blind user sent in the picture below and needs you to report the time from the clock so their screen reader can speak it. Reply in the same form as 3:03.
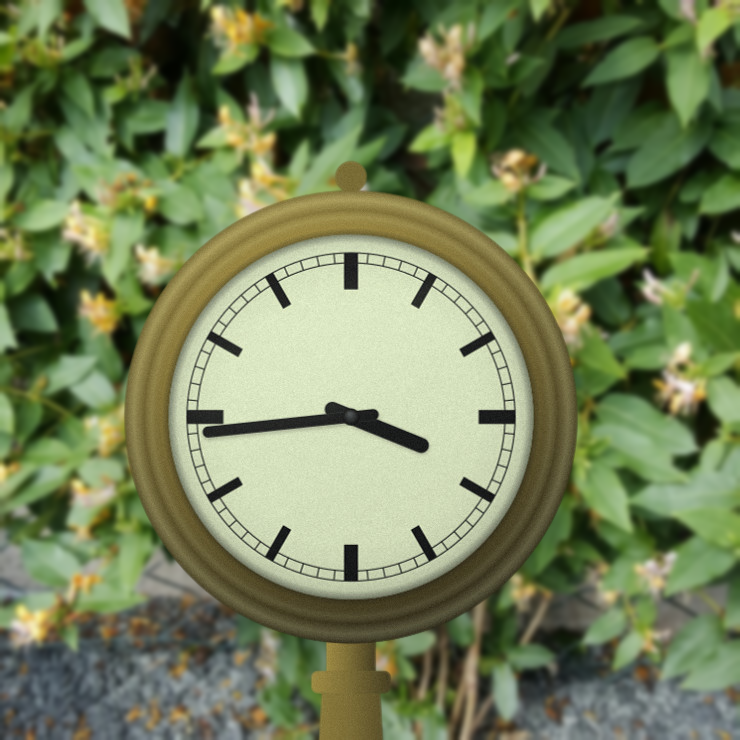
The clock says 3:44
